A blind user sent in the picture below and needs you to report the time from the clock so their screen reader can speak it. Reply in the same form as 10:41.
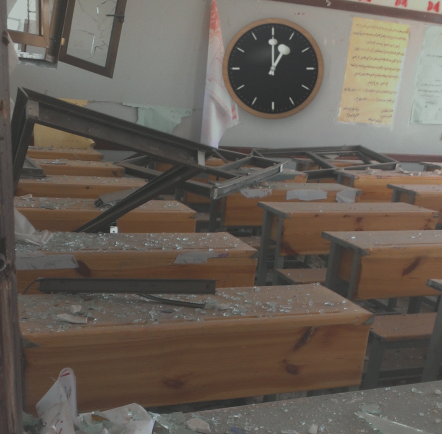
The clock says 1:00
